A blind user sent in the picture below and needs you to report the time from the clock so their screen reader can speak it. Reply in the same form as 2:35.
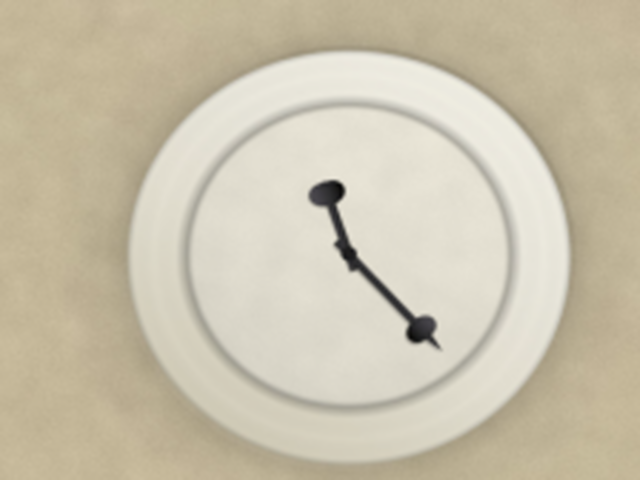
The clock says 11:23
